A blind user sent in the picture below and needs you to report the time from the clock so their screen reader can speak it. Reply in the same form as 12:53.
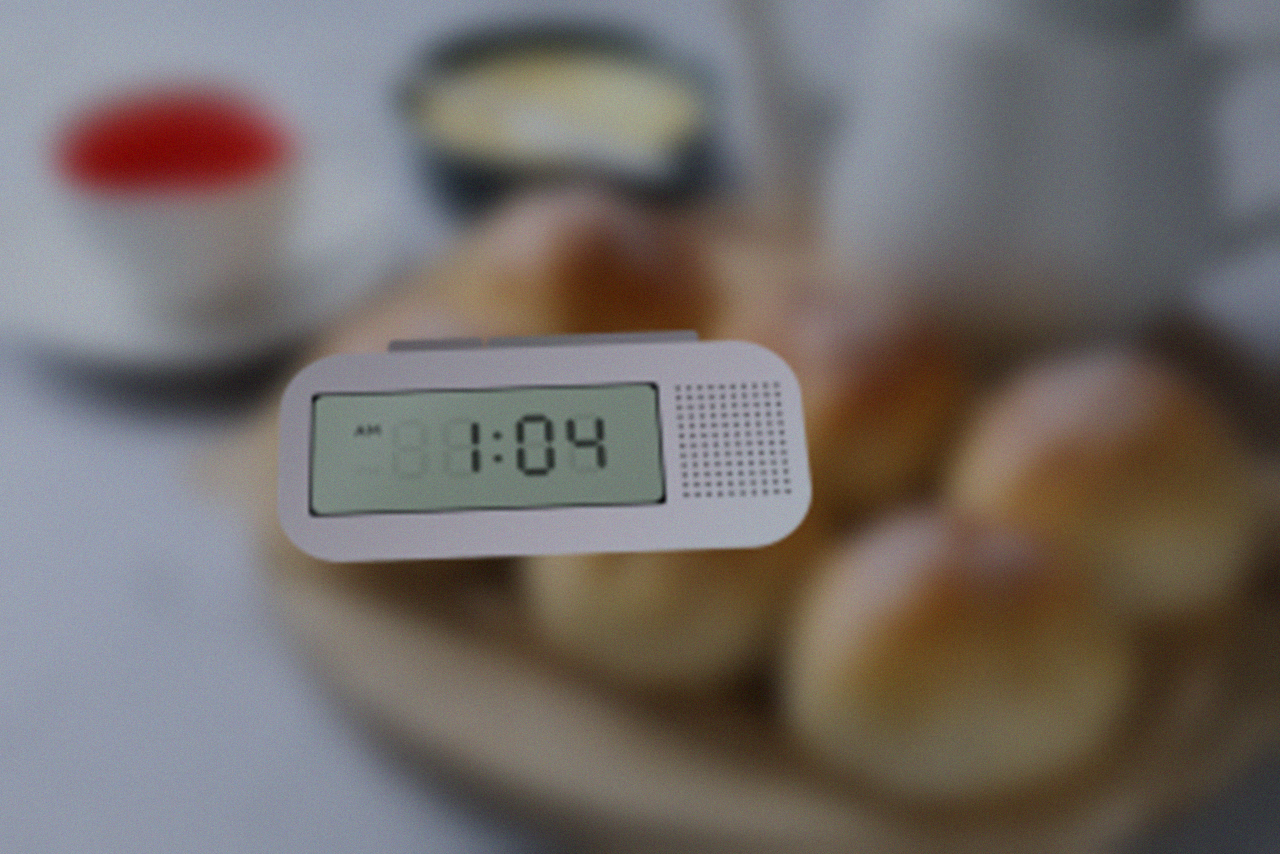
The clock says 1:04
